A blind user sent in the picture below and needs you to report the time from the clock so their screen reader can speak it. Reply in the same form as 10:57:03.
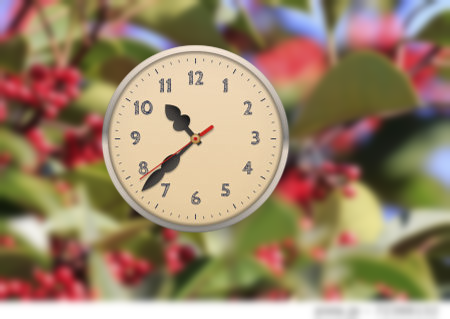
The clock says 10:37:39
